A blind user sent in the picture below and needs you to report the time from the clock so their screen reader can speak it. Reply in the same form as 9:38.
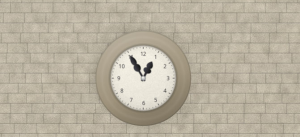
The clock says 12:55
